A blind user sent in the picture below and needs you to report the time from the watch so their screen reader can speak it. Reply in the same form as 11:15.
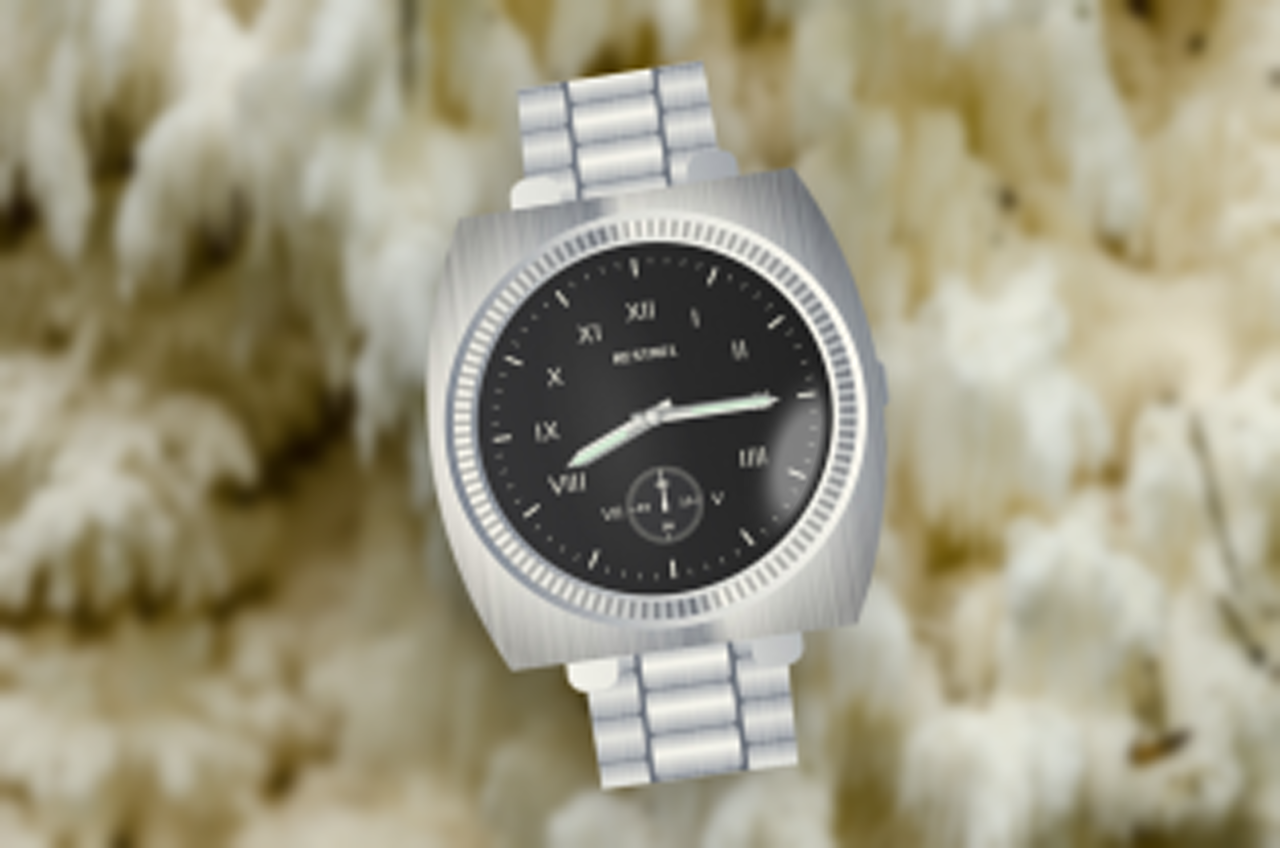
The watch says 8:15
